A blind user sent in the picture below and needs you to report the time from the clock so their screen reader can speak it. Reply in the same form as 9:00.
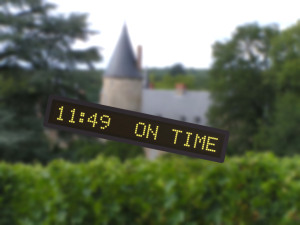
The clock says 11:49
